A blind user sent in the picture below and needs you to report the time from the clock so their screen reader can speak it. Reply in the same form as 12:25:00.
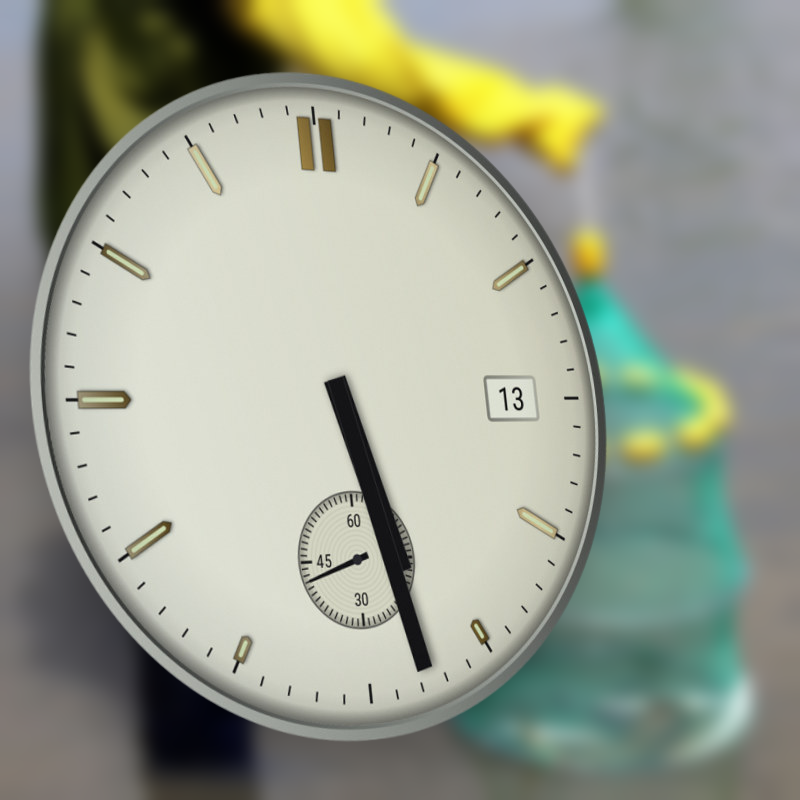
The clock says 5:27:42
